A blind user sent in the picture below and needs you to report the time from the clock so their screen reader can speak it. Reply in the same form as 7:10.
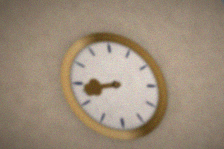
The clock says 8:43
